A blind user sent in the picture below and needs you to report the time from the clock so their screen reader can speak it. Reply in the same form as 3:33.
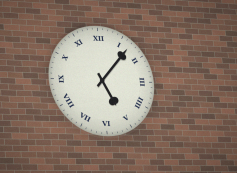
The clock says 5:07
